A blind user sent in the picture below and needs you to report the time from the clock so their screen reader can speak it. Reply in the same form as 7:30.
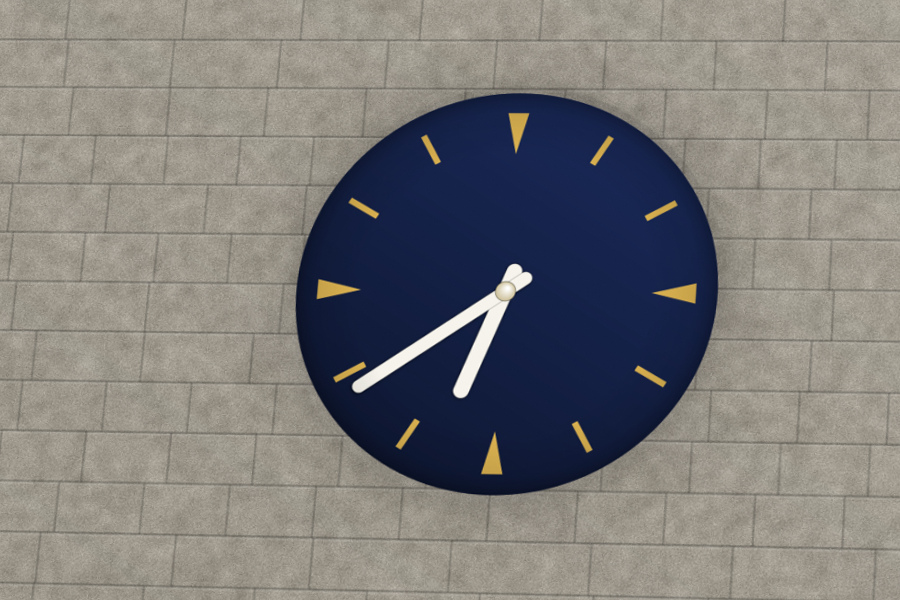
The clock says 6:39
